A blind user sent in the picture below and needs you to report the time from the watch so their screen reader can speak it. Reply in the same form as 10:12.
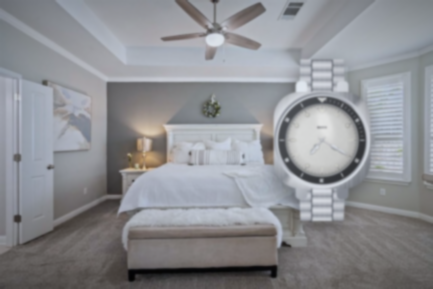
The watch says 7:20
